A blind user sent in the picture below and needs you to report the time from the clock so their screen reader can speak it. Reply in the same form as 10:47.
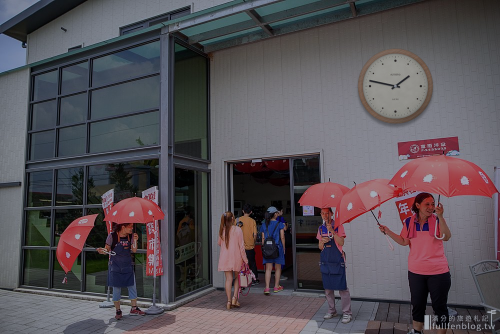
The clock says 1:47
